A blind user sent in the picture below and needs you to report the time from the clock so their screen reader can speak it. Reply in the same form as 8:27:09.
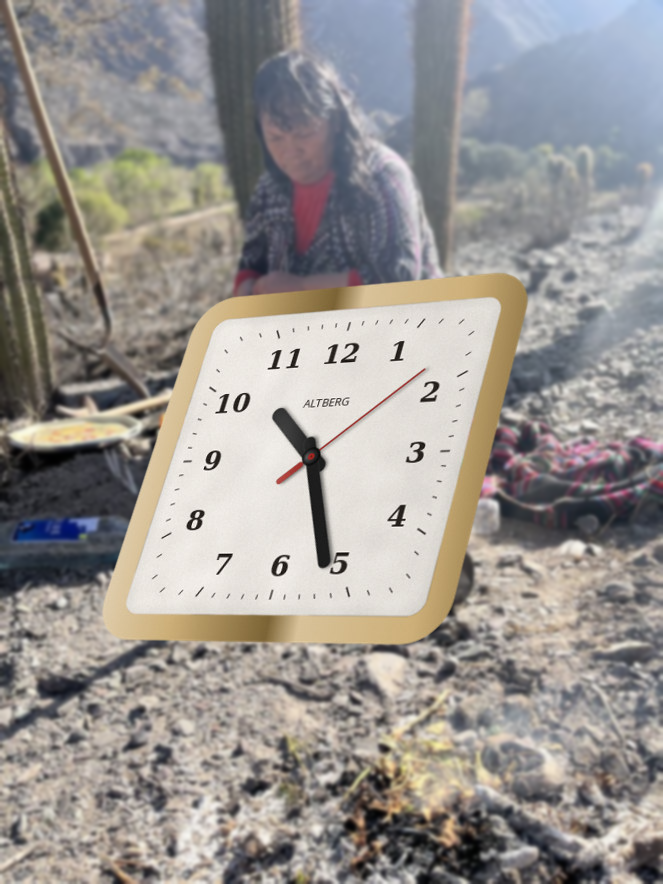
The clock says 10:26:08
